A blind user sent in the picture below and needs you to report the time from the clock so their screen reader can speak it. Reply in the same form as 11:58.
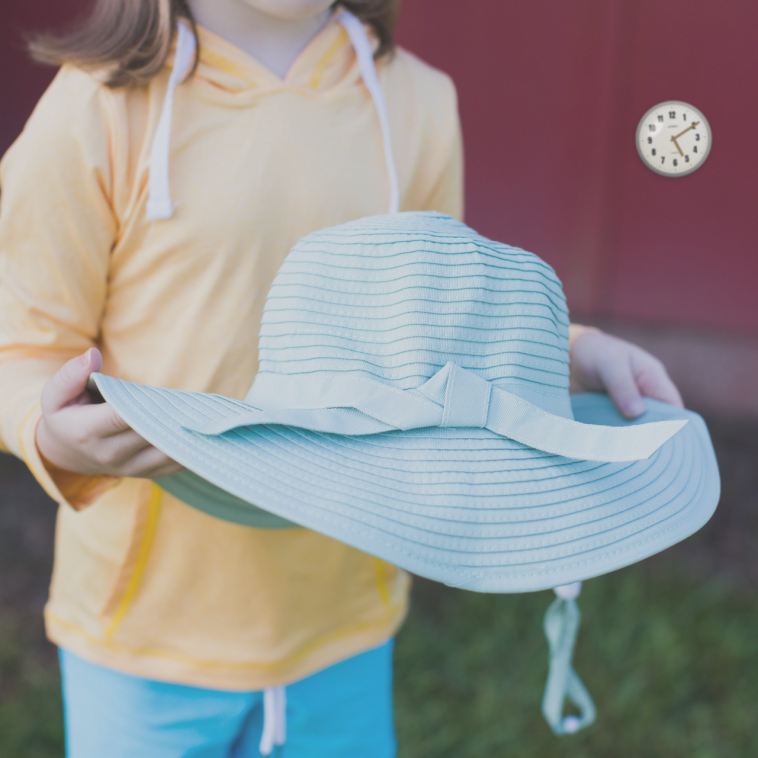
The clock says 5:10
